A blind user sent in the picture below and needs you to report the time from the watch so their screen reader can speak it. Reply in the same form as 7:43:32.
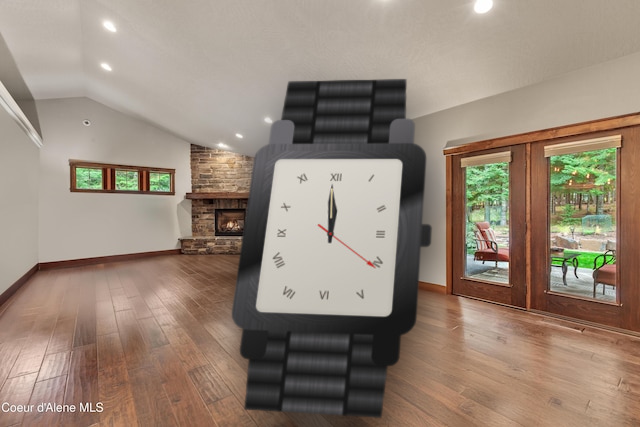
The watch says 11:59:21
